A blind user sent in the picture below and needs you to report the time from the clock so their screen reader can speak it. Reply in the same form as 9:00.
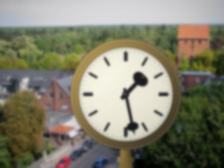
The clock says 1:28
